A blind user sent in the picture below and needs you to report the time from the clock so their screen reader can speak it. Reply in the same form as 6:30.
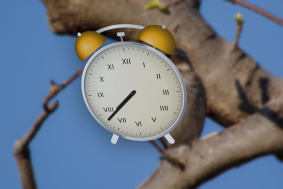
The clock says 7:38
